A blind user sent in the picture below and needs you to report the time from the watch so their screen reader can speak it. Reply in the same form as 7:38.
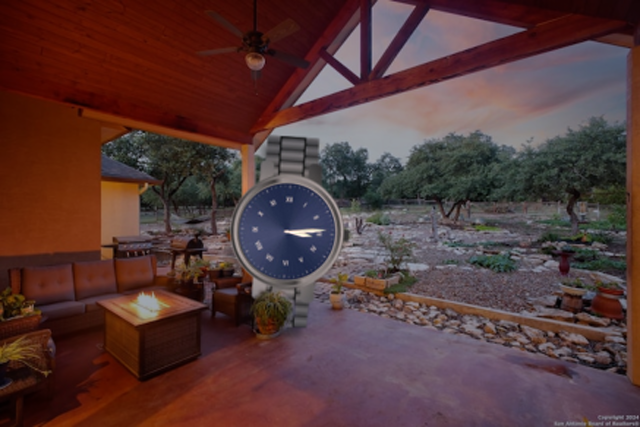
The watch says 3:14
